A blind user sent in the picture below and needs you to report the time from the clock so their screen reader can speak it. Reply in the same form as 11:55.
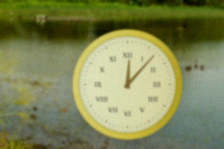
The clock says 12:07
